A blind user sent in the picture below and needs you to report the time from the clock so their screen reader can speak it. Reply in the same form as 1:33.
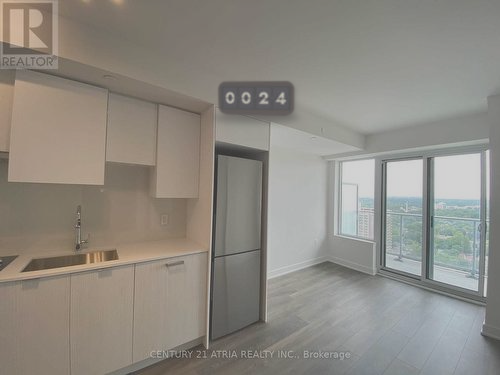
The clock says 0:24
